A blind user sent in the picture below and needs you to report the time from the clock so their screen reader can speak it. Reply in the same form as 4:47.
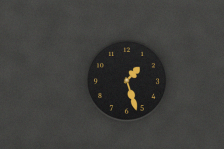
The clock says 1:27
